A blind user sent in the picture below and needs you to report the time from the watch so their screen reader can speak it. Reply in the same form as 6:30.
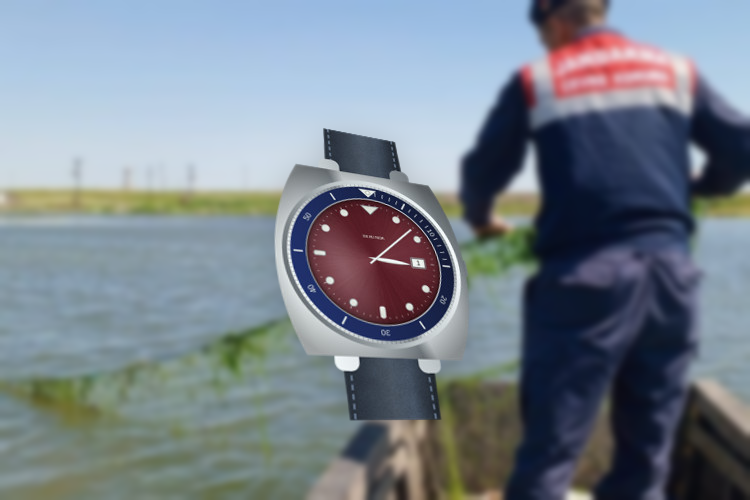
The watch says 3:08
